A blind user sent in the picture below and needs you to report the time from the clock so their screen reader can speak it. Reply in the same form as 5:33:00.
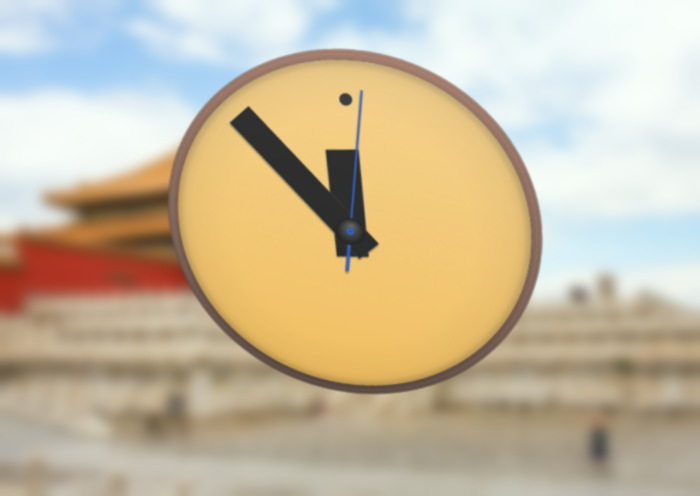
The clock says 11:53:01
